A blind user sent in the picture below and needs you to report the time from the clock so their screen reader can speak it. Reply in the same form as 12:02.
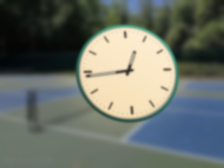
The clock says 12:44
